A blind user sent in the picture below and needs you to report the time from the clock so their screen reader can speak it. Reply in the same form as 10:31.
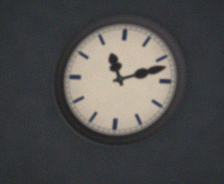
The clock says 11:12
